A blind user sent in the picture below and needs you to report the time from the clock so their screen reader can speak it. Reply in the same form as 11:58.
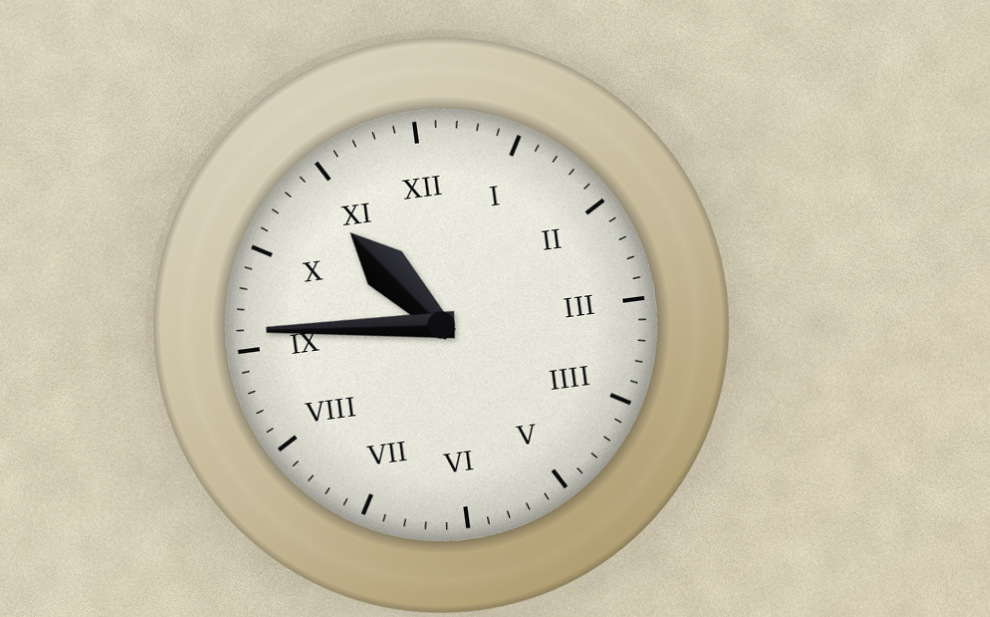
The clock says 10:46
